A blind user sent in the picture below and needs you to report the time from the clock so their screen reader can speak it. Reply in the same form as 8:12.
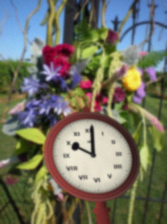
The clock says 10:01
